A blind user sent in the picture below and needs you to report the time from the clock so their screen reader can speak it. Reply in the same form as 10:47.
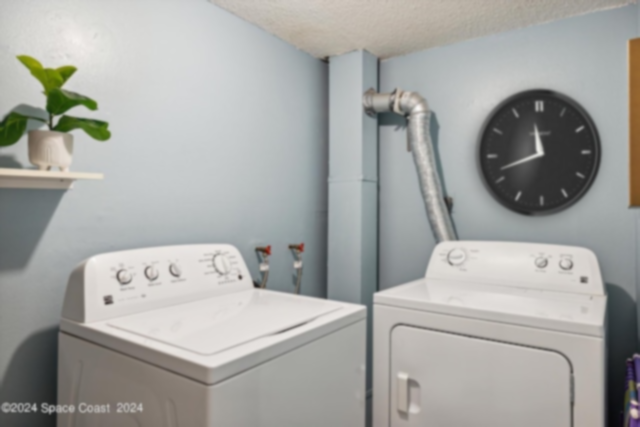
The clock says 11:42
